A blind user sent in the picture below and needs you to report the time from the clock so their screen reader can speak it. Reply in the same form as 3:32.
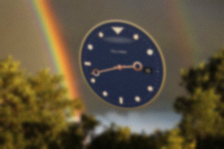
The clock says 2:42
